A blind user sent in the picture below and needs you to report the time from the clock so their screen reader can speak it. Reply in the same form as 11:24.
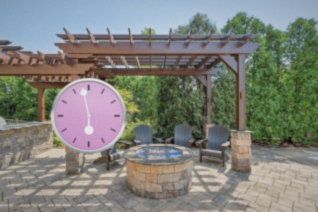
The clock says 5:58
